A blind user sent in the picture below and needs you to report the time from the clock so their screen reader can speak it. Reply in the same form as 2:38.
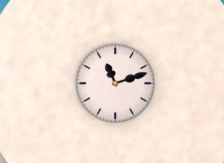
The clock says 11:12
